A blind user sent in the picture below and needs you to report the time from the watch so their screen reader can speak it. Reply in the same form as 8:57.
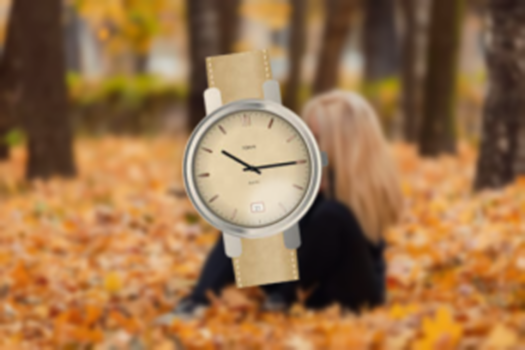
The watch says 10:15
